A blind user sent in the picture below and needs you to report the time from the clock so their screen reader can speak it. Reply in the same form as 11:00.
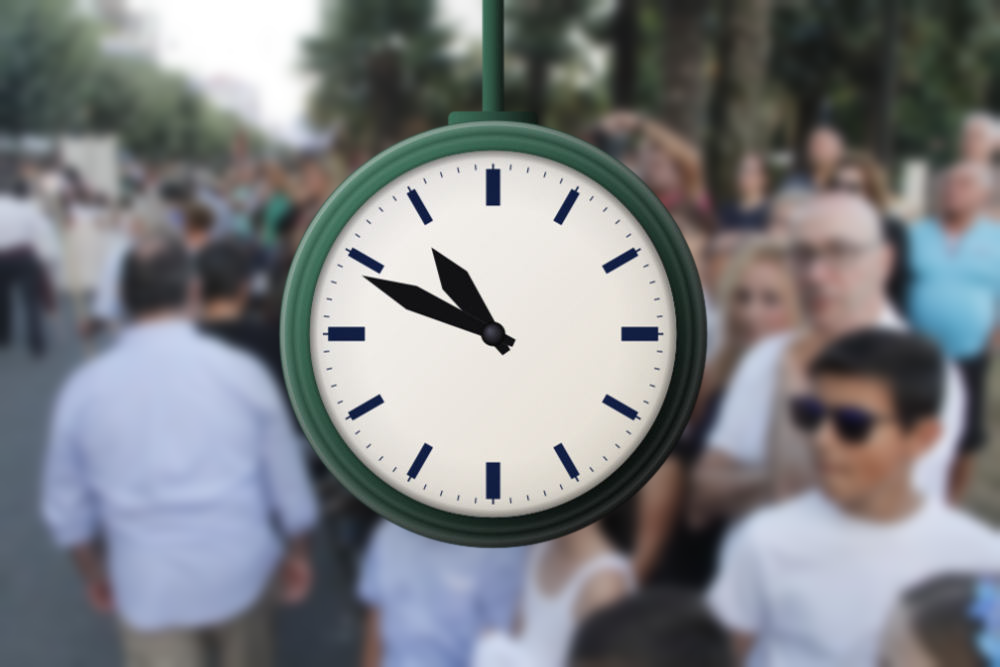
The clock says 10:49
